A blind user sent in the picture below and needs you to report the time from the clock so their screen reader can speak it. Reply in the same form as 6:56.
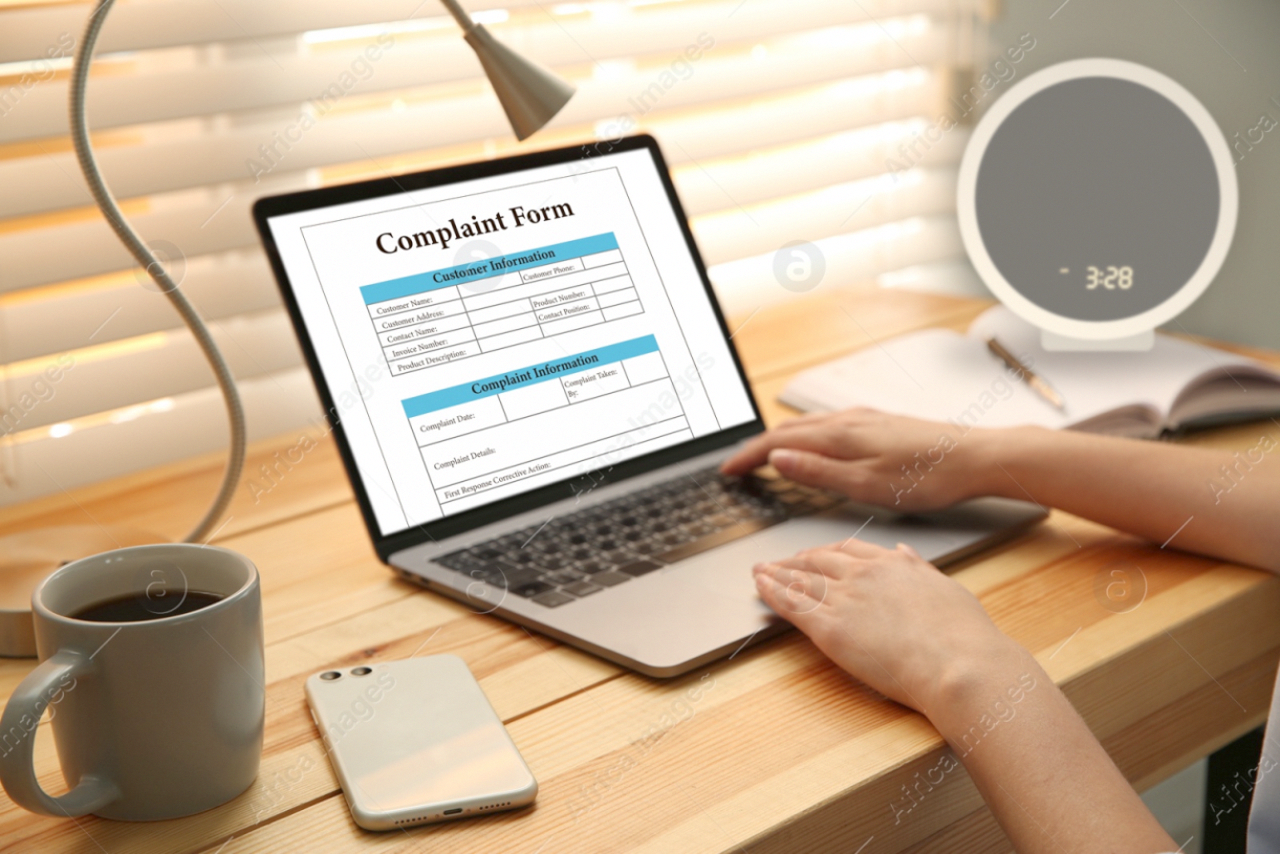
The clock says 3:28
